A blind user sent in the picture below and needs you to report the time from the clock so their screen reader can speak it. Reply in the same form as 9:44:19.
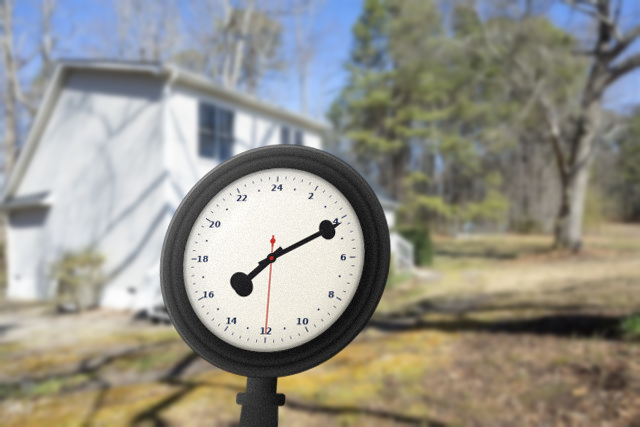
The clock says 15:10:30
